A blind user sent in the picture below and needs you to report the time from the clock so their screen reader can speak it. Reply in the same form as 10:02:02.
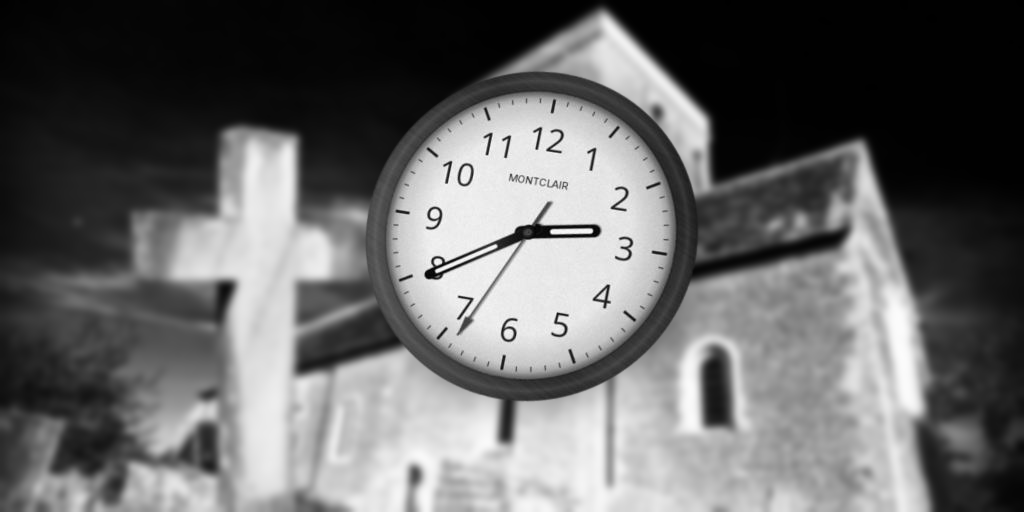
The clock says 2:39:34
